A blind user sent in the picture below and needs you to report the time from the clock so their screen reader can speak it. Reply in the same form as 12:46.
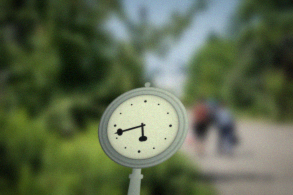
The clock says 5:42
